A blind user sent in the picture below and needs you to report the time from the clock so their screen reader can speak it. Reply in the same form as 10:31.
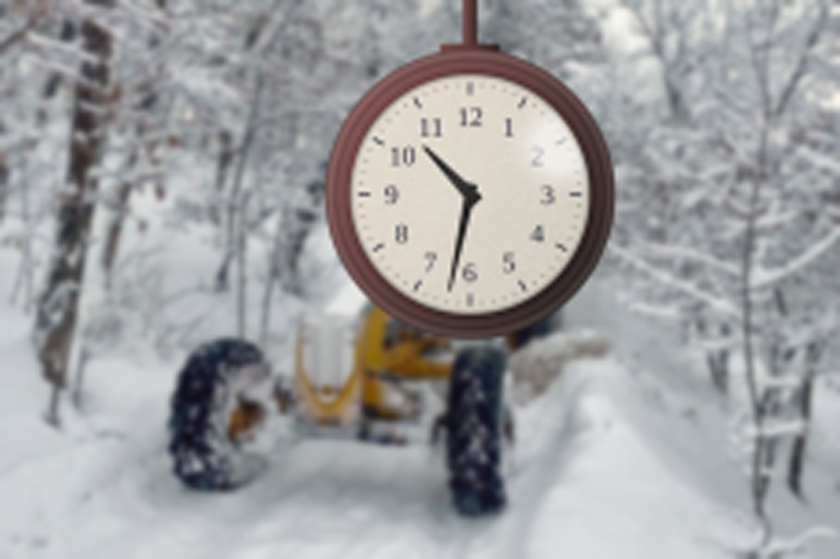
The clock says 10:32
